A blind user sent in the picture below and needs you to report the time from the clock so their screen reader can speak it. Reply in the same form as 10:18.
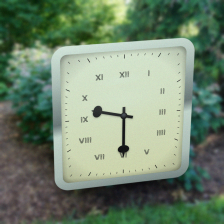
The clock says 9:30
